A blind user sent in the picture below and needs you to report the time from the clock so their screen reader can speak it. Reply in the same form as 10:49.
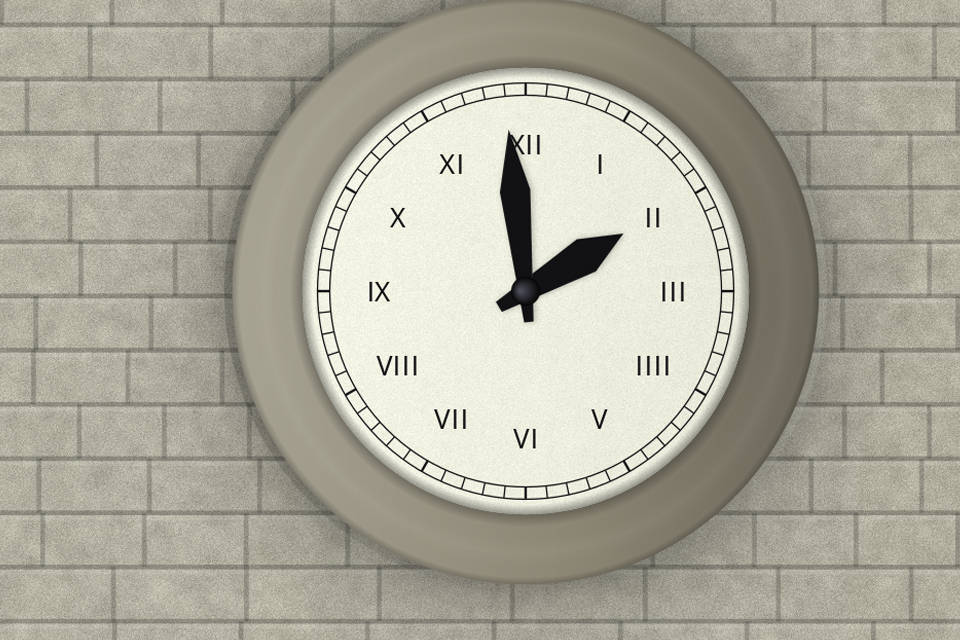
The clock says 1:59
